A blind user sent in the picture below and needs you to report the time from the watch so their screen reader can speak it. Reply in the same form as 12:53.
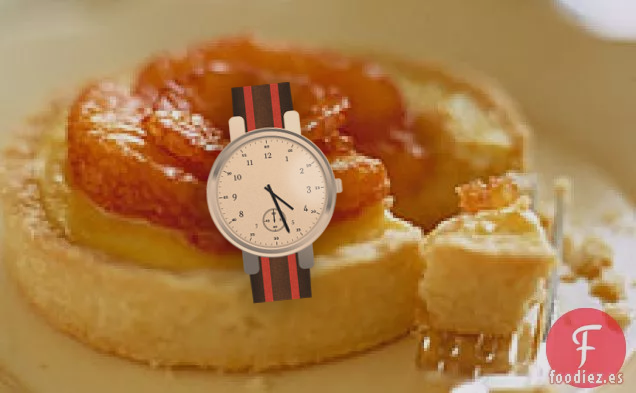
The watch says 4:27
